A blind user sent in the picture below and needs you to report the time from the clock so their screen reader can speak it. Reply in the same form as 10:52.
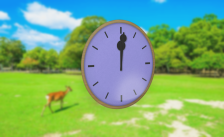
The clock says 12:01
